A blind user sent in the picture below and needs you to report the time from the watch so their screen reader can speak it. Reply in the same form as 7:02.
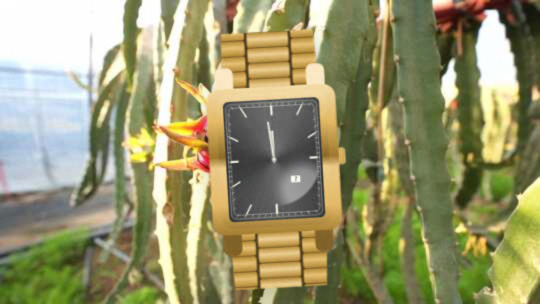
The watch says 11:59
